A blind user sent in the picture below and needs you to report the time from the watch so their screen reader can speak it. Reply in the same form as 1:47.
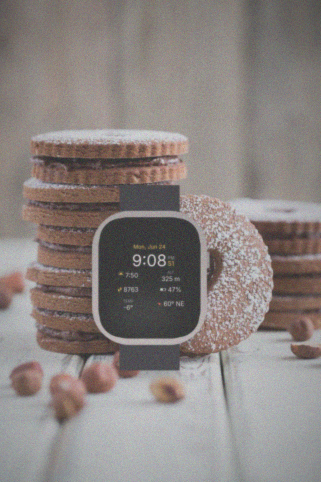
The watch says 9:08
